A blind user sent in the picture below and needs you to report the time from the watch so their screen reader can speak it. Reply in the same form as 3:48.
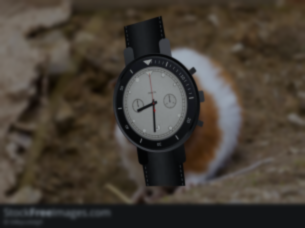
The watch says 8:31
